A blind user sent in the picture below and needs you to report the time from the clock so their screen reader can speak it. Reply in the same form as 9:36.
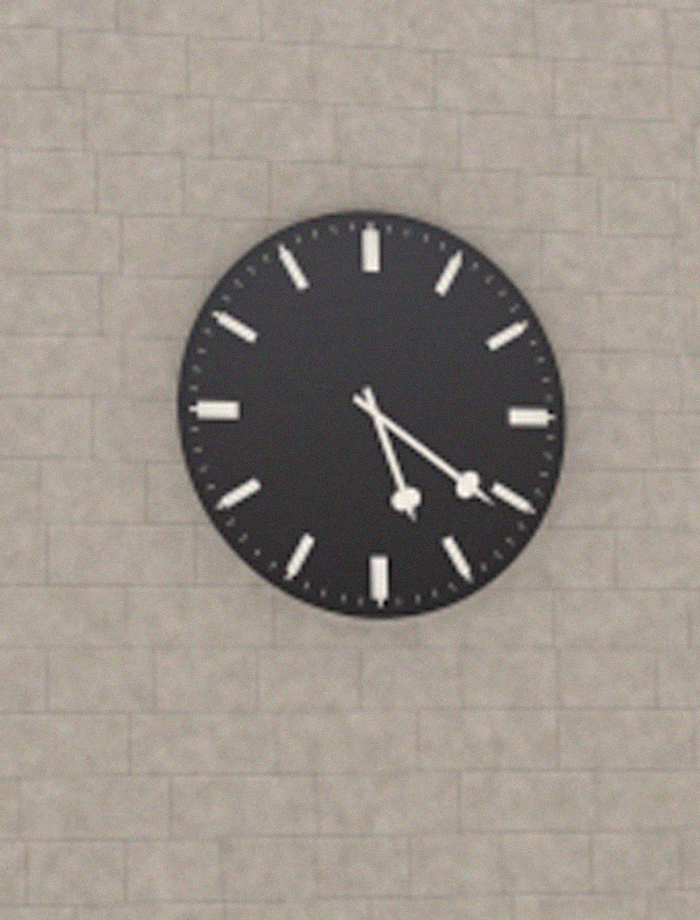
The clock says 5:21
